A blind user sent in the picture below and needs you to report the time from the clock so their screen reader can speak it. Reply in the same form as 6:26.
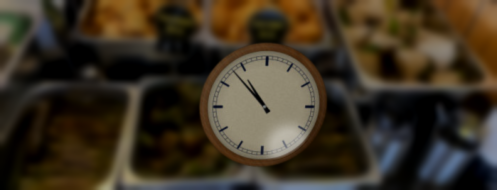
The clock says 10:53
